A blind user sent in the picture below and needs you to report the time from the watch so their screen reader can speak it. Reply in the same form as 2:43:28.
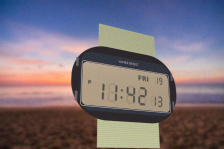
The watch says 11:42:13
